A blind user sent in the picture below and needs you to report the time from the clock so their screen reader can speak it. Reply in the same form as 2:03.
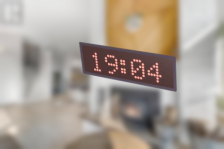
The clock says 19:04
